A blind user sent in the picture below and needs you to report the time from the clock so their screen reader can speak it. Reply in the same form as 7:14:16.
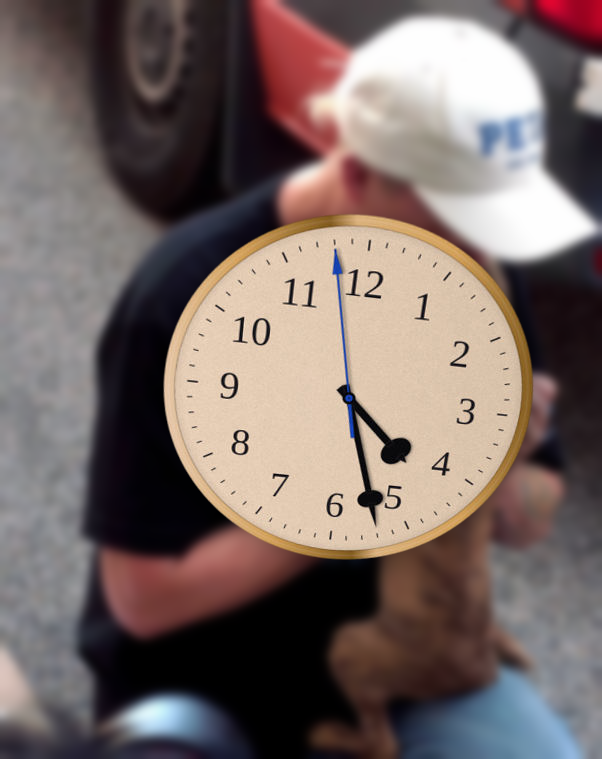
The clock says 4:26:58
